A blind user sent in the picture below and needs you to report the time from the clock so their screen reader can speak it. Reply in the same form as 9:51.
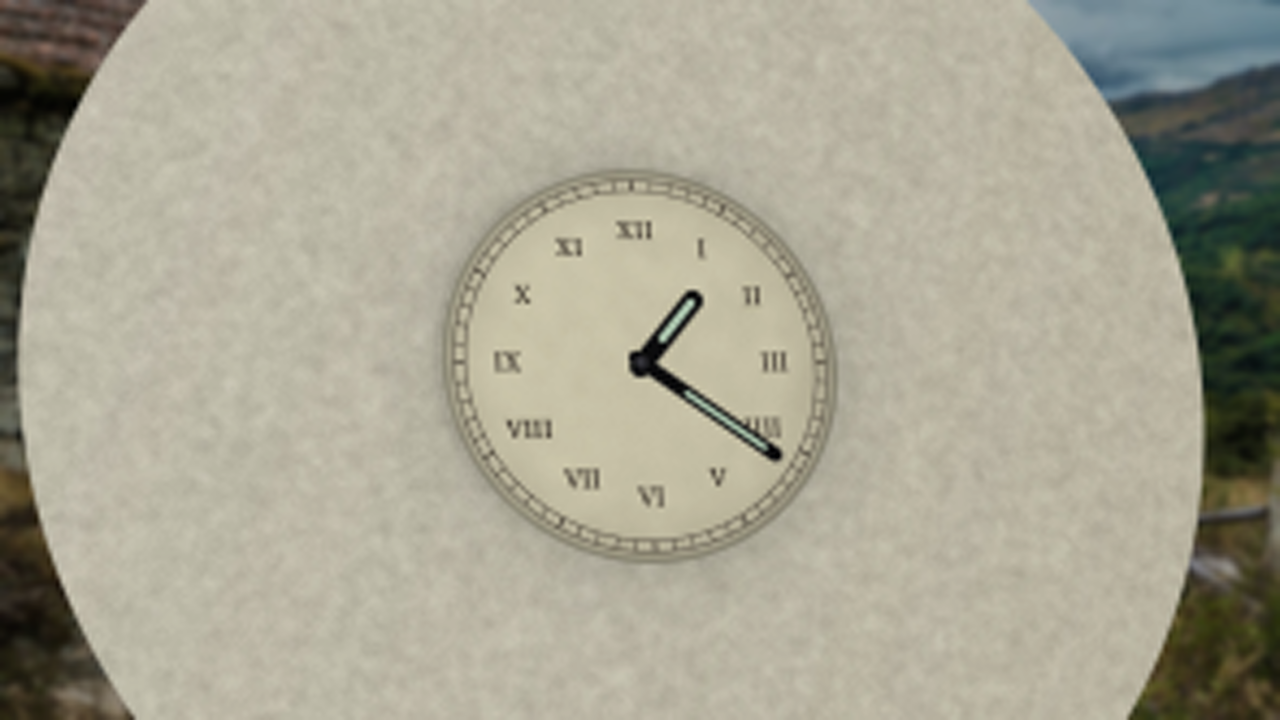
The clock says 1:21
